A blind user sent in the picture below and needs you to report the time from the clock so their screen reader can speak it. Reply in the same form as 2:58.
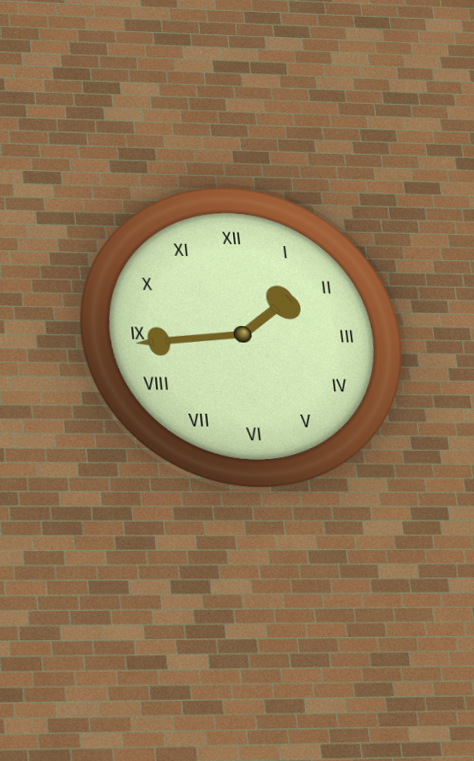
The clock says 1:44
